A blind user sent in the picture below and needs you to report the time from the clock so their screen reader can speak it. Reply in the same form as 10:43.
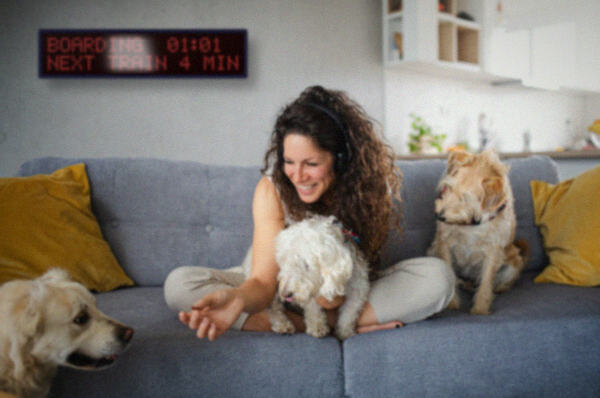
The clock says 1:01
